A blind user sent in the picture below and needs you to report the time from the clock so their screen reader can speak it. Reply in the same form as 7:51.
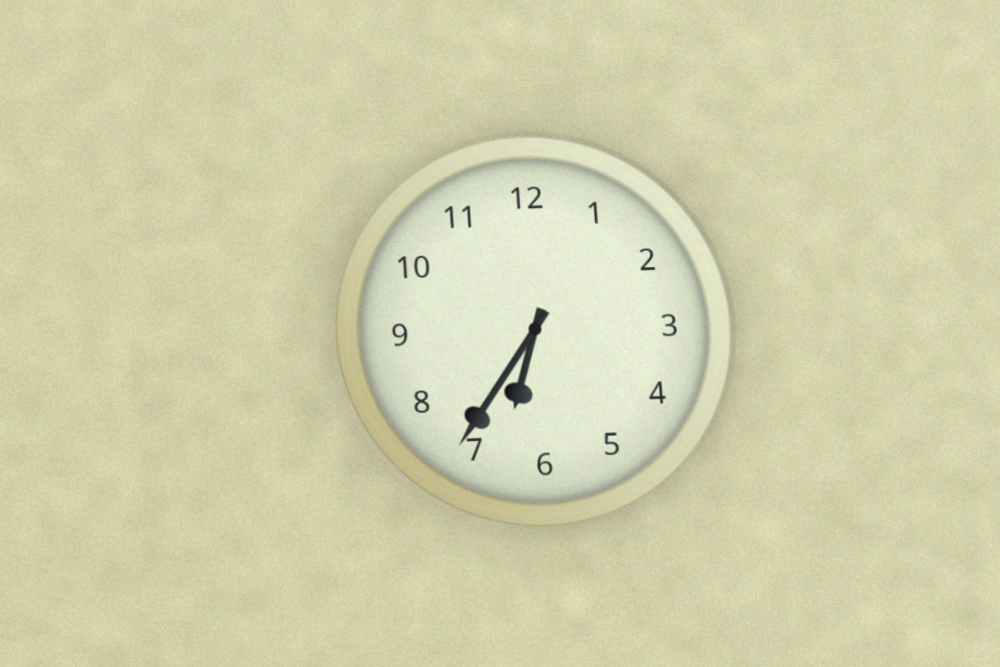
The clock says 6:36
